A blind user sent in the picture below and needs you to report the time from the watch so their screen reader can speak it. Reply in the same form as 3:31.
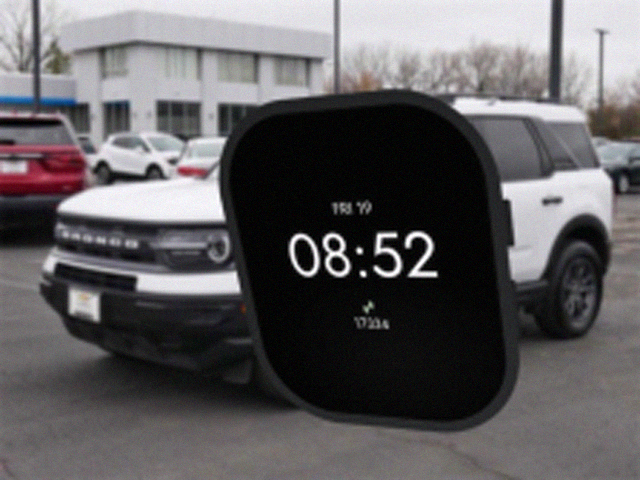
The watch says 8:52
